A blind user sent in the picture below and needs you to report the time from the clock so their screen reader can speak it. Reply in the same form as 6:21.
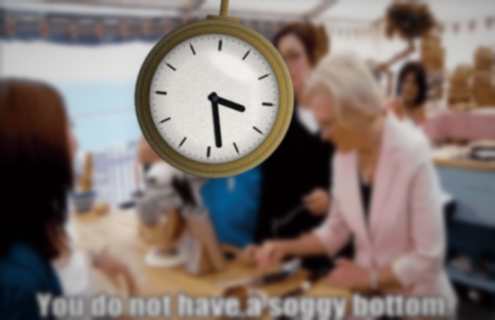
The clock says 3:28
